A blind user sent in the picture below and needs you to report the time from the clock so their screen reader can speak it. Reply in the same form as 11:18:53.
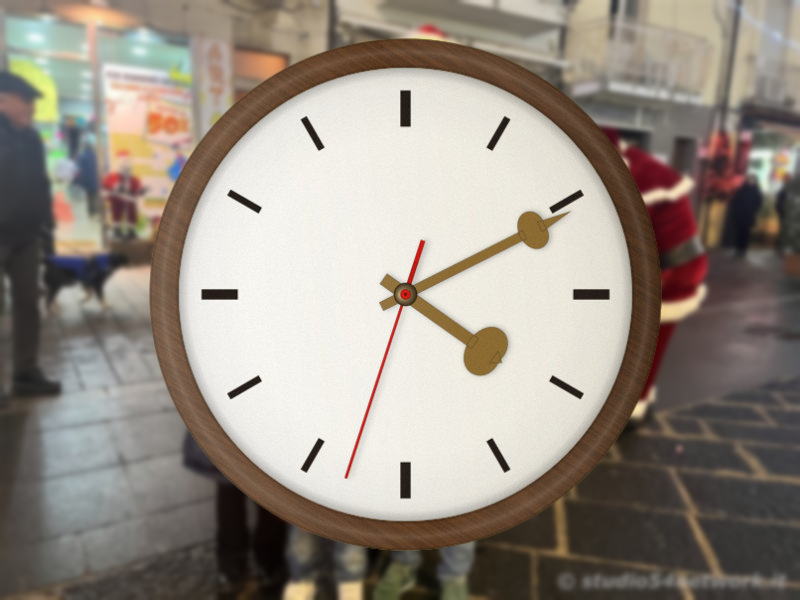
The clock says 4:10:33
